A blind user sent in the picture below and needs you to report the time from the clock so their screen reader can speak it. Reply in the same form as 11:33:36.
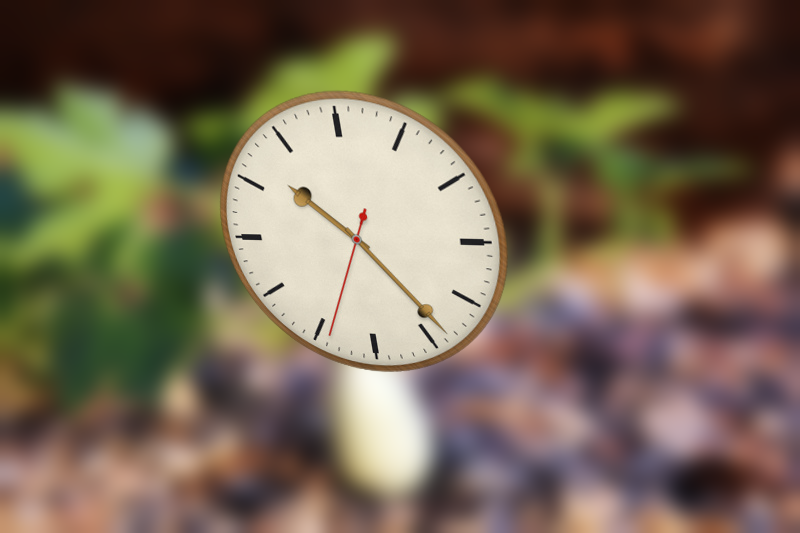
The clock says 10:23:34
